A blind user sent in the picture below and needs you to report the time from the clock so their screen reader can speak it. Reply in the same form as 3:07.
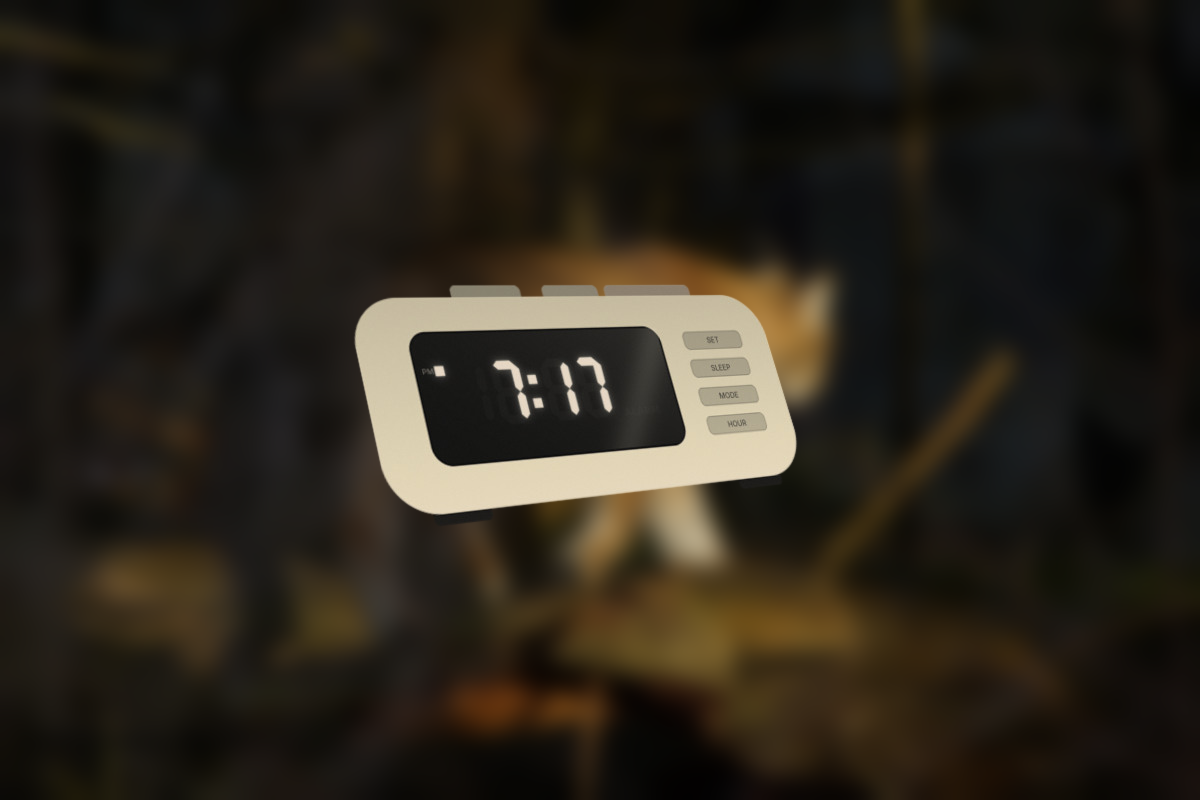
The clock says 7:17
